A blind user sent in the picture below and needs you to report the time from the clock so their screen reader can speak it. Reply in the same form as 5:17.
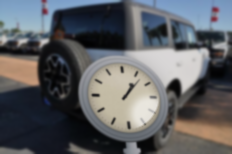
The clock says 1:07
